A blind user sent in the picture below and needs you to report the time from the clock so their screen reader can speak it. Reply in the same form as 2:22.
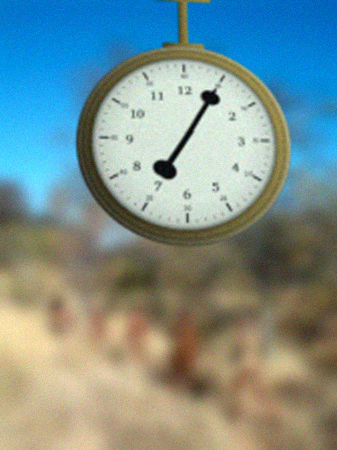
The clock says 7:05
